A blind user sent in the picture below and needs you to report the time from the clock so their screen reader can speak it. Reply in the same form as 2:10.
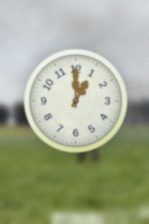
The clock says 1:00
